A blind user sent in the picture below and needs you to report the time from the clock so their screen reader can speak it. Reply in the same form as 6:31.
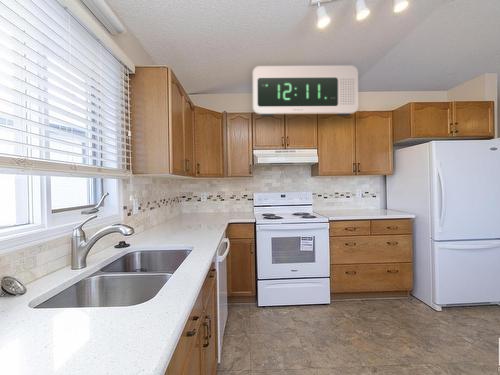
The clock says 12:11
